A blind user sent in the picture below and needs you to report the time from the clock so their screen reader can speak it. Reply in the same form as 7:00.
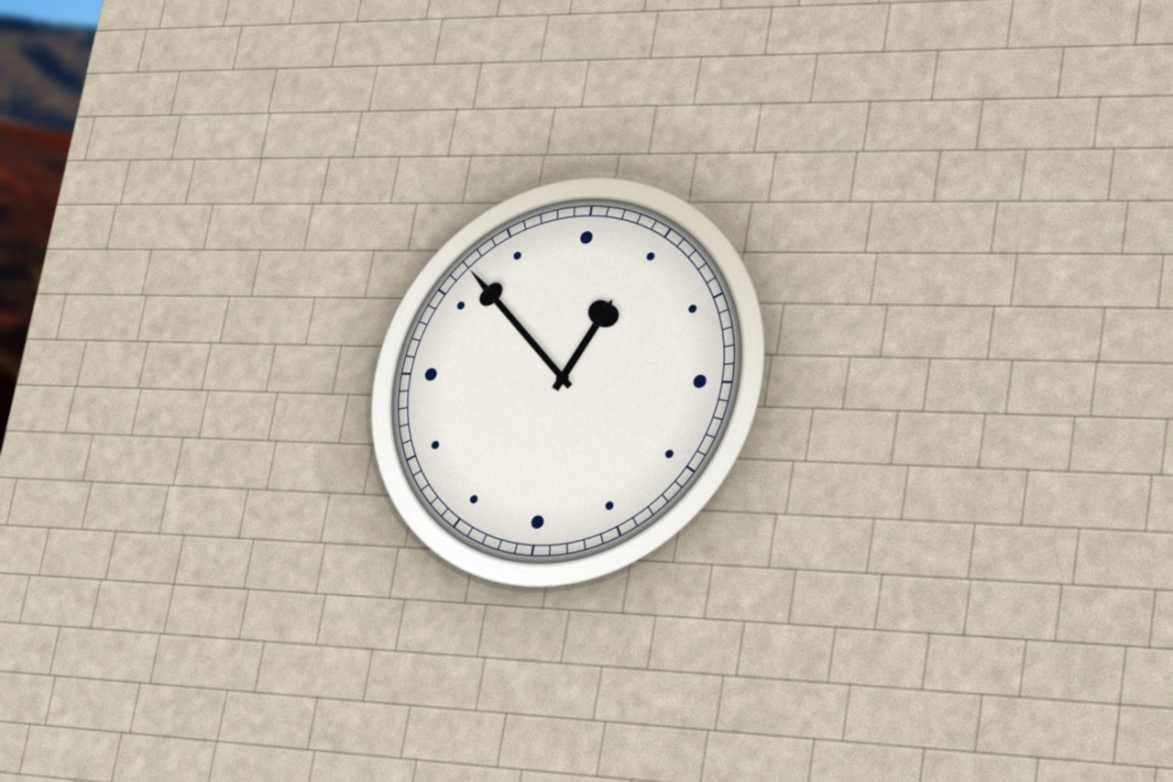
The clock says 12:52
